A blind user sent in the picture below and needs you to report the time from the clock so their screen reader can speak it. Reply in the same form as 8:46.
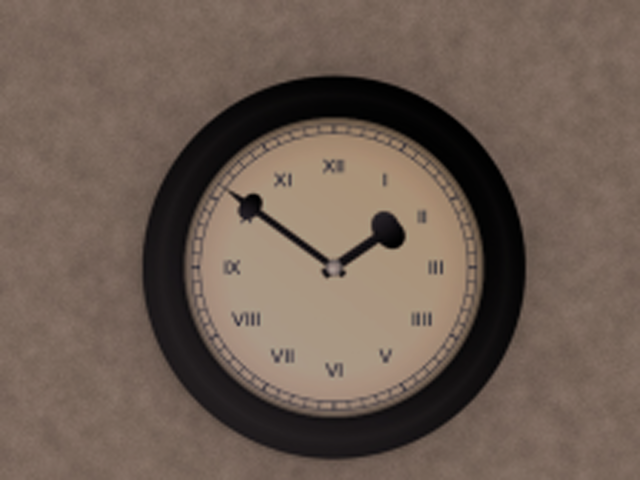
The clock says 1:51
